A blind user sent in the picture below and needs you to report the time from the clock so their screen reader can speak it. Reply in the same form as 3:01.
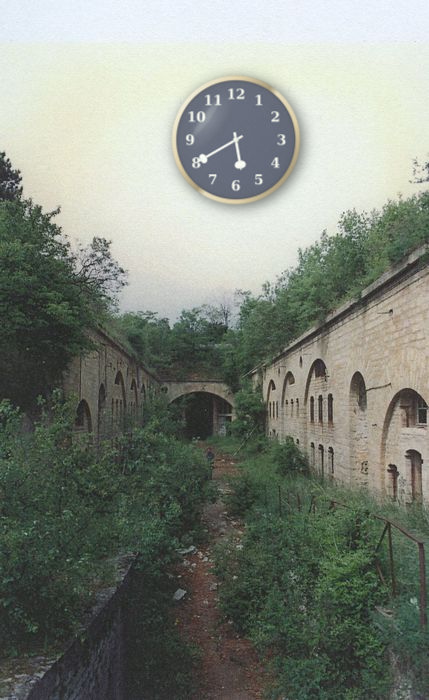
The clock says 5:40
